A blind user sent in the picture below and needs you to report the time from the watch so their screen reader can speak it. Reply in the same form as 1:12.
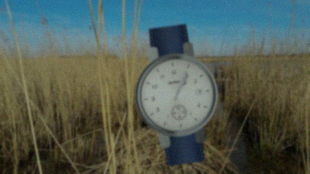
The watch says 1:05
